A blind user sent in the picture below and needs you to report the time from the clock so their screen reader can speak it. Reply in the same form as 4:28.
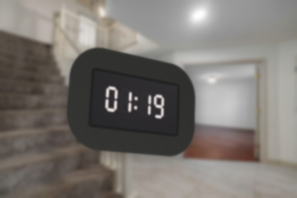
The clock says 1:19
